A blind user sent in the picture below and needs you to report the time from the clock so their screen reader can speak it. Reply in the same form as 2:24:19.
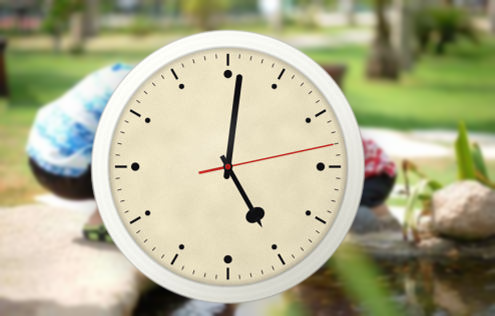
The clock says 5:01:13
